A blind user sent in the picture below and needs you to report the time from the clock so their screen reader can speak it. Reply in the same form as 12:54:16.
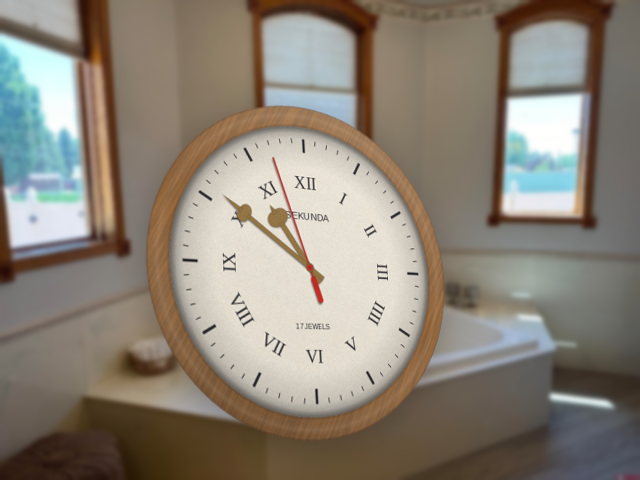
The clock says 10:50:57
